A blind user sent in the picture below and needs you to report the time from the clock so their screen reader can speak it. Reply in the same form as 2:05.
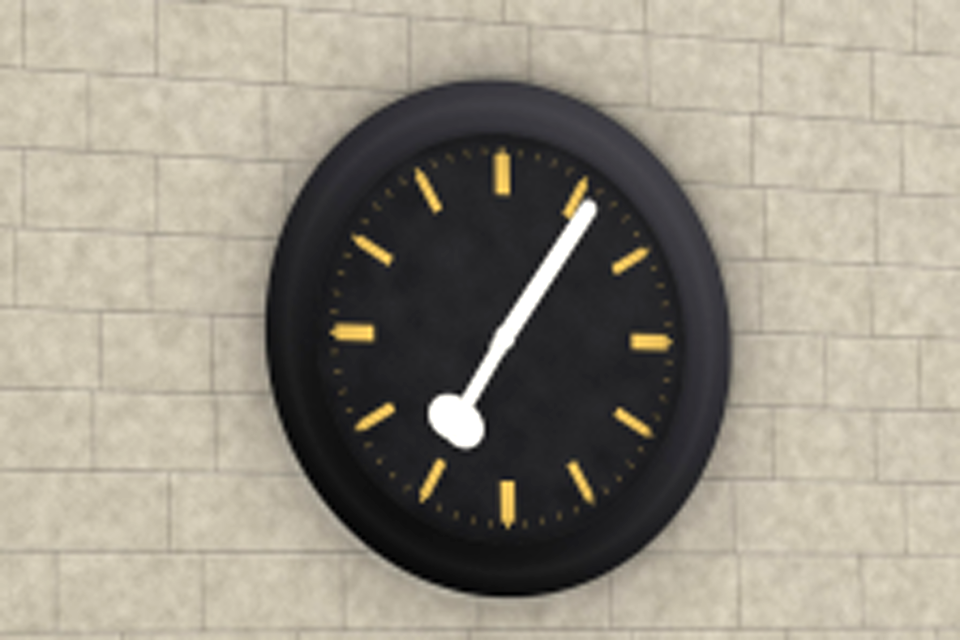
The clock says 7:06
